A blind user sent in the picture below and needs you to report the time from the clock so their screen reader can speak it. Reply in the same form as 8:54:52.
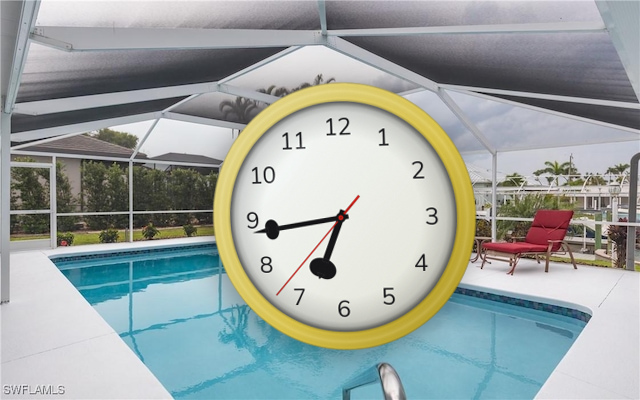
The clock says 6:43:37
